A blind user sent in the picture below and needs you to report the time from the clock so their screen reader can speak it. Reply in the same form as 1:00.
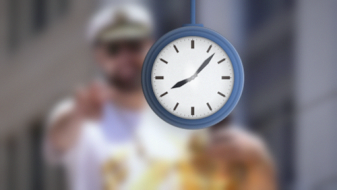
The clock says 8:07
